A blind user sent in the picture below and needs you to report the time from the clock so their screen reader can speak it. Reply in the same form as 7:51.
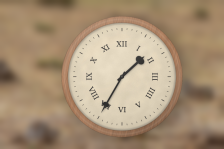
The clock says 1:35
